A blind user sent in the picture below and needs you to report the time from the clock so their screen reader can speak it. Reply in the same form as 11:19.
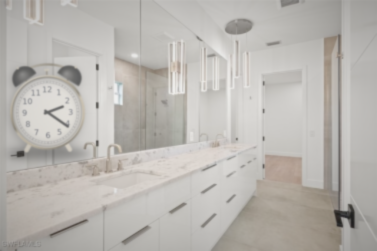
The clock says 2:21
